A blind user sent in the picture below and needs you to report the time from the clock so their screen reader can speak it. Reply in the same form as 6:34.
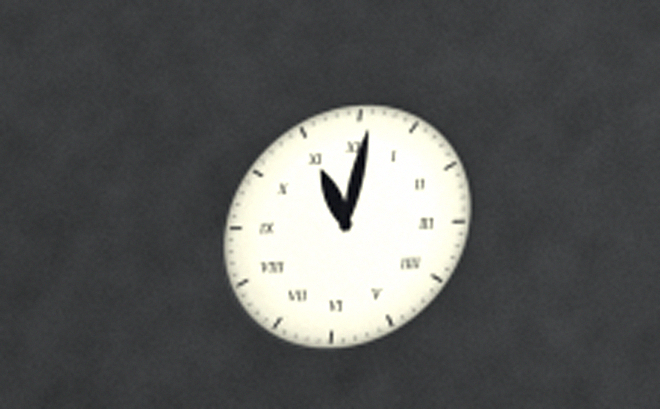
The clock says 11:01
